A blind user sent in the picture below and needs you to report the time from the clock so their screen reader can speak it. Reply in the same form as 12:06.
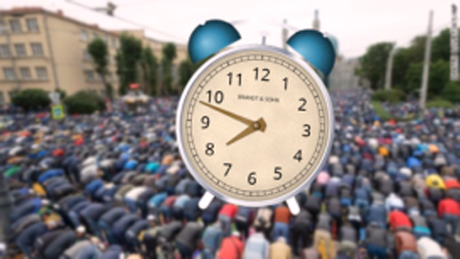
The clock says 7:48
